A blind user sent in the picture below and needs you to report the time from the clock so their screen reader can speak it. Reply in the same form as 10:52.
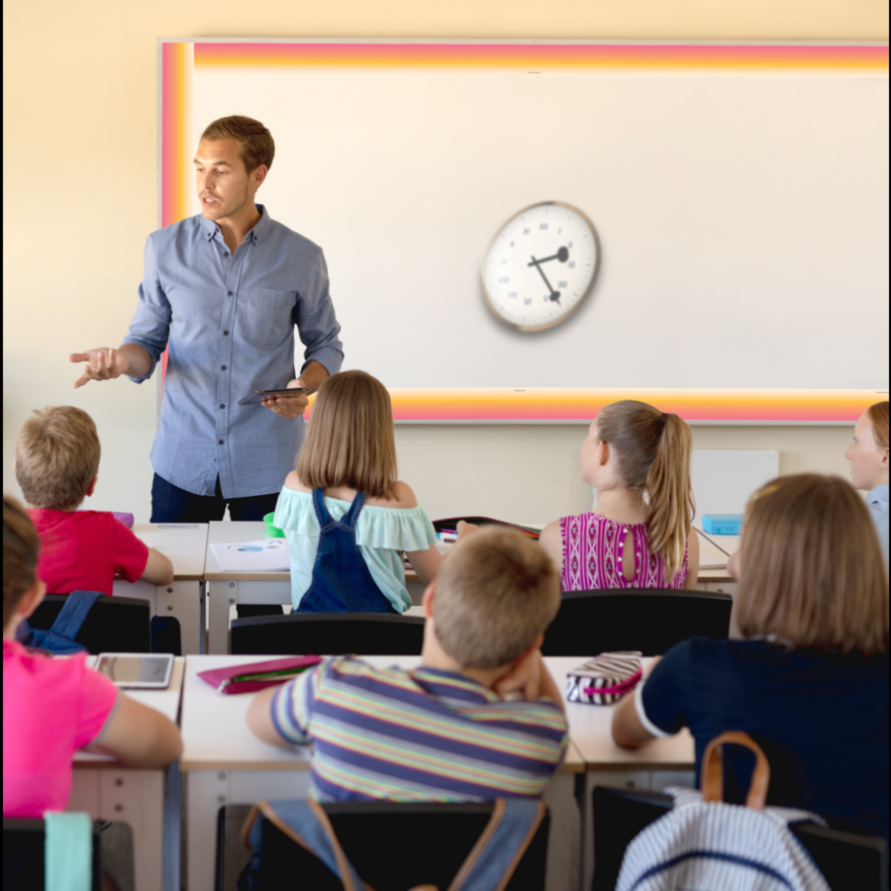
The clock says 2:23
